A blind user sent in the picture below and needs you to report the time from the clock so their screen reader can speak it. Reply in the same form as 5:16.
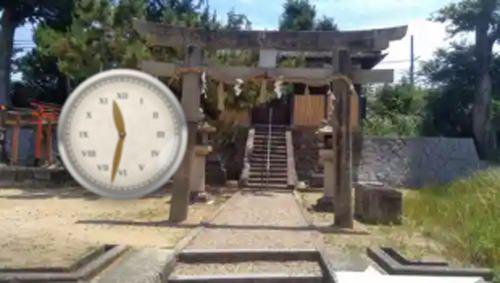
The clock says 11:32
